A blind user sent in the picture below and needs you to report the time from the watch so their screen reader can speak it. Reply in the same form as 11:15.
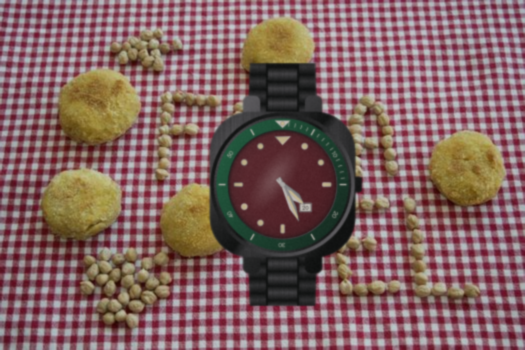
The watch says 4:26
